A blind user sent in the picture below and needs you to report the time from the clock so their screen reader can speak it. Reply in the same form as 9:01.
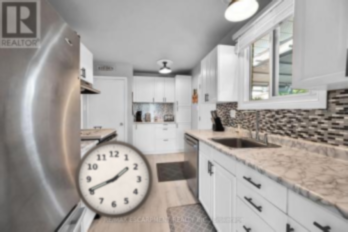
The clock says 1:41
